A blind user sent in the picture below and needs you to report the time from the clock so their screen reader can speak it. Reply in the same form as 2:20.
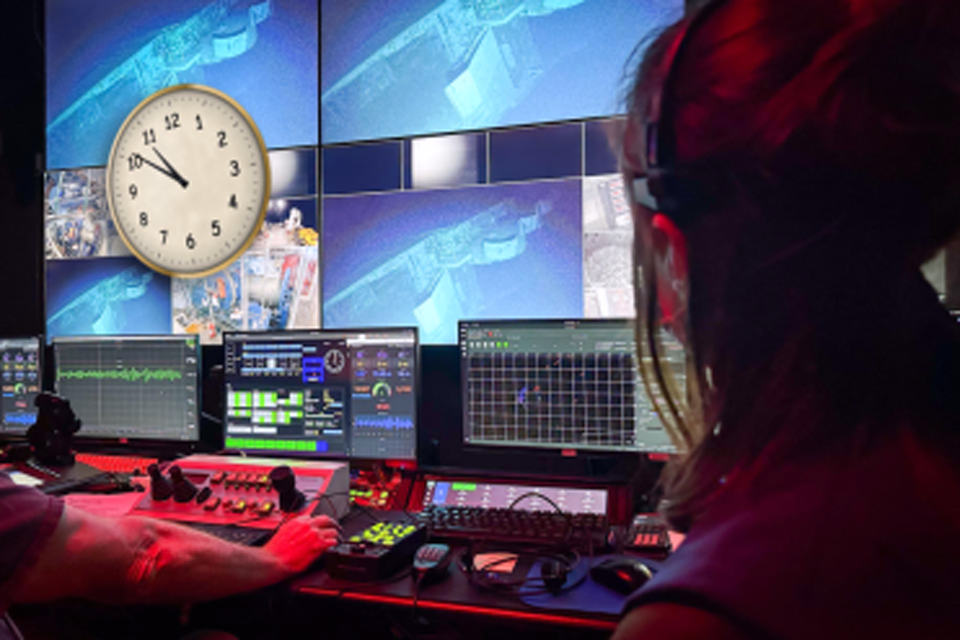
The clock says 10:51
